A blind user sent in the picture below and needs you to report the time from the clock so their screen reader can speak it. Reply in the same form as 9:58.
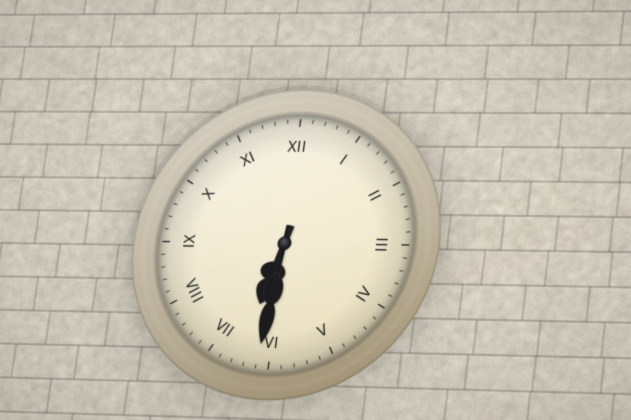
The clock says 6:31
